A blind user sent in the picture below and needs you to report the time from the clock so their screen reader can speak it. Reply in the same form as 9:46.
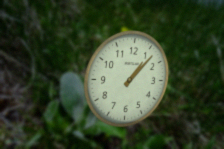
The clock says 1:07
